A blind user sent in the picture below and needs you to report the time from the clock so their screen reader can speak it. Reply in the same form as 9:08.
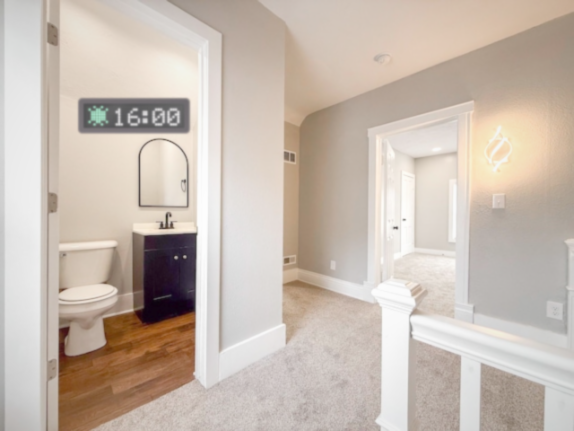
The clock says 16:00
